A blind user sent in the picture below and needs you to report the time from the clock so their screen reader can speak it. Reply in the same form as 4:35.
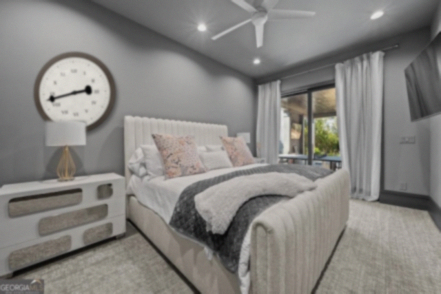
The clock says 2:43
